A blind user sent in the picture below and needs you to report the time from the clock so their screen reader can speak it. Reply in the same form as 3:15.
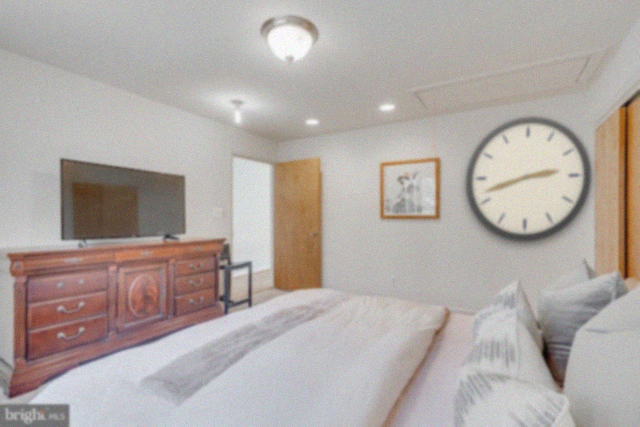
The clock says 2:42
